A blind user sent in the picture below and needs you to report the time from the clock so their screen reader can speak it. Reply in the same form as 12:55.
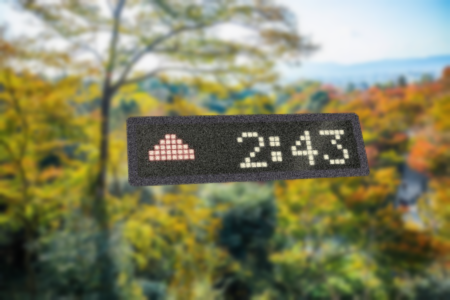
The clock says 2:43
